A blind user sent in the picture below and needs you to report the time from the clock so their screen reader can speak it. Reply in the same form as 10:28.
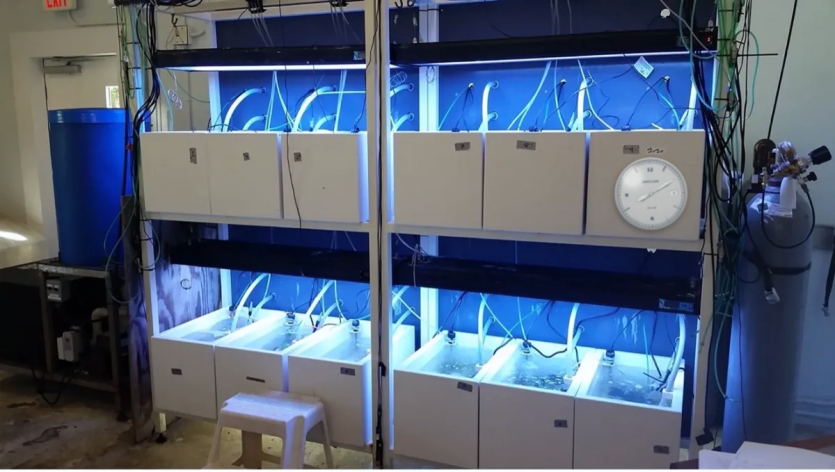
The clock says 8:10
